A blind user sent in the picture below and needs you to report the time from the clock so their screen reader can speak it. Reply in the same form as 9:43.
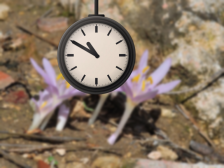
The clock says 10:50
